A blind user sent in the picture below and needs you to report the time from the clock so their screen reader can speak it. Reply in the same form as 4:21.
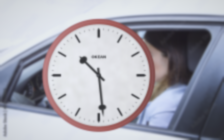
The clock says 10:29
